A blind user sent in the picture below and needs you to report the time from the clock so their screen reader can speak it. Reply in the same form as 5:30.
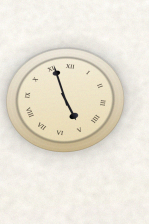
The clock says 4:56
